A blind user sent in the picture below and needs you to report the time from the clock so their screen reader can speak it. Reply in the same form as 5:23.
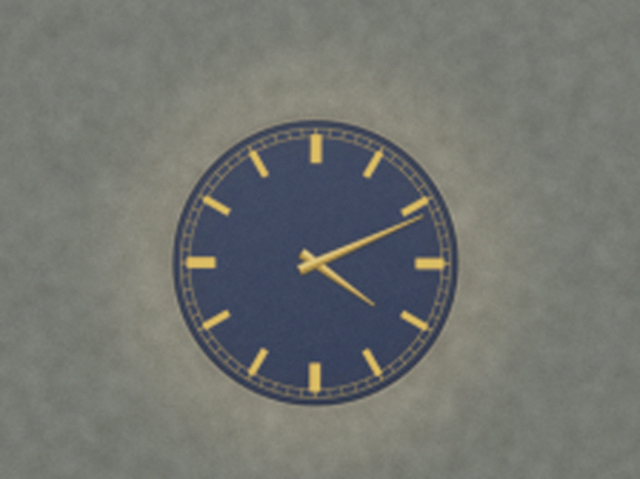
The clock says 4:11
